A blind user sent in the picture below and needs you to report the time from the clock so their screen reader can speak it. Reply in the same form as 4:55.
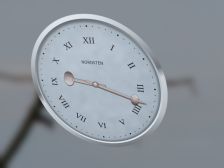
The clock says 9:18
